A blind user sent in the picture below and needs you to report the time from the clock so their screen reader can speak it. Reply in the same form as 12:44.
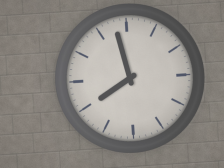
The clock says 7:58
